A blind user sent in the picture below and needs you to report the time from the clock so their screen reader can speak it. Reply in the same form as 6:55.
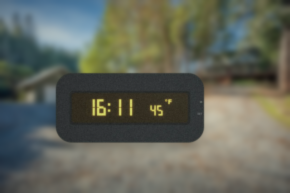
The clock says 16:11
